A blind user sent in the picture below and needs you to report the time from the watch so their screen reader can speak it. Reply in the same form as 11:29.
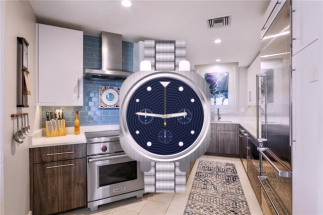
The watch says 2:46
